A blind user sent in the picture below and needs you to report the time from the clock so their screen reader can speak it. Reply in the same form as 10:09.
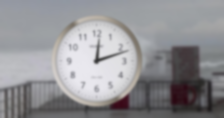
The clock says 12:12
